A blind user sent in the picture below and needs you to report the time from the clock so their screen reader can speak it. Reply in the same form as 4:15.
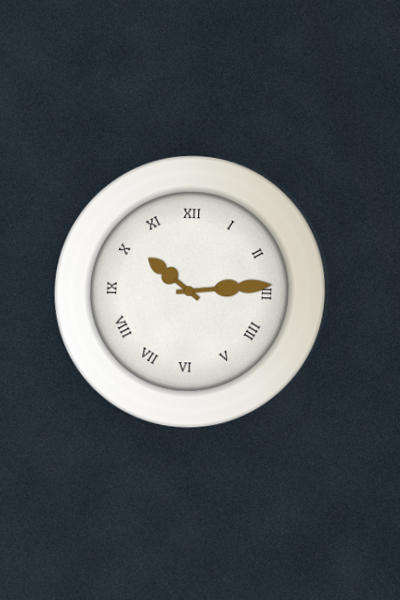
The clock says 10:14
